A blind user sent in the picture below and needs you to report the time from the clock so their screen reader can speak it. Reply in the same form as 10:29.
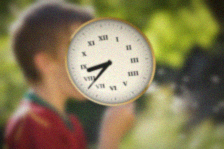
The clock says 8:38
